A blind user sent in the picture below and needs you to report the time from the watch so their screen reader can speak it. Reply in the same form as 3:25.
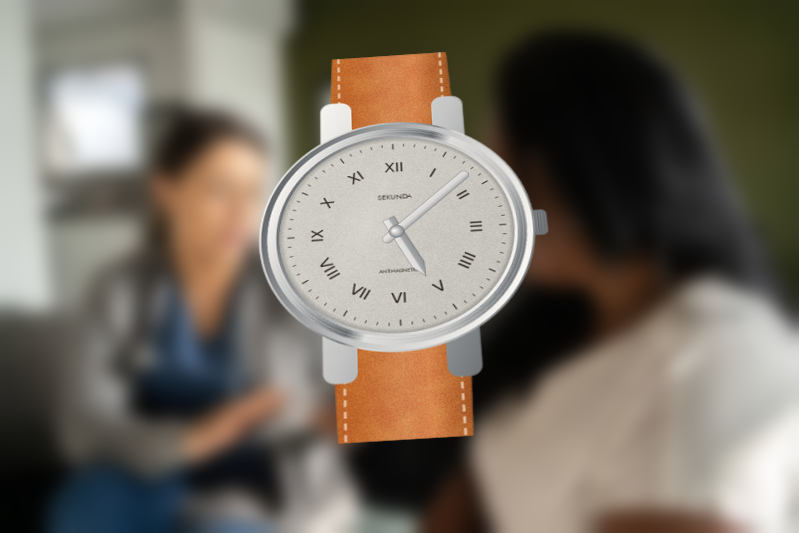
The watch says 5:08
